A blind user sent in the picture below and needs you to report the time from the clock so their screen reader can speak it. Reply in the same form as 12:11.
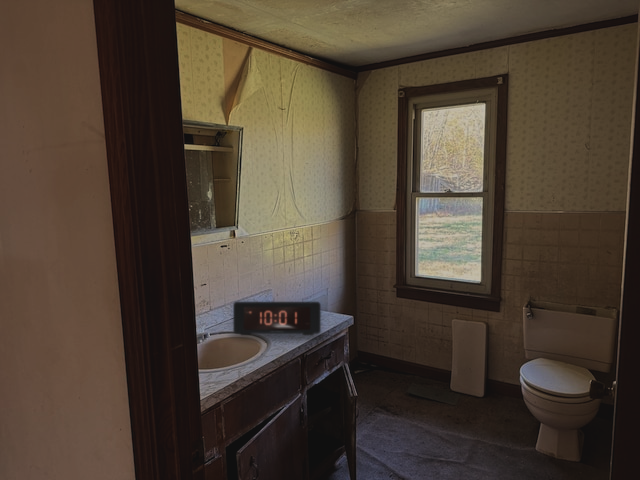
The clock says 10:01
